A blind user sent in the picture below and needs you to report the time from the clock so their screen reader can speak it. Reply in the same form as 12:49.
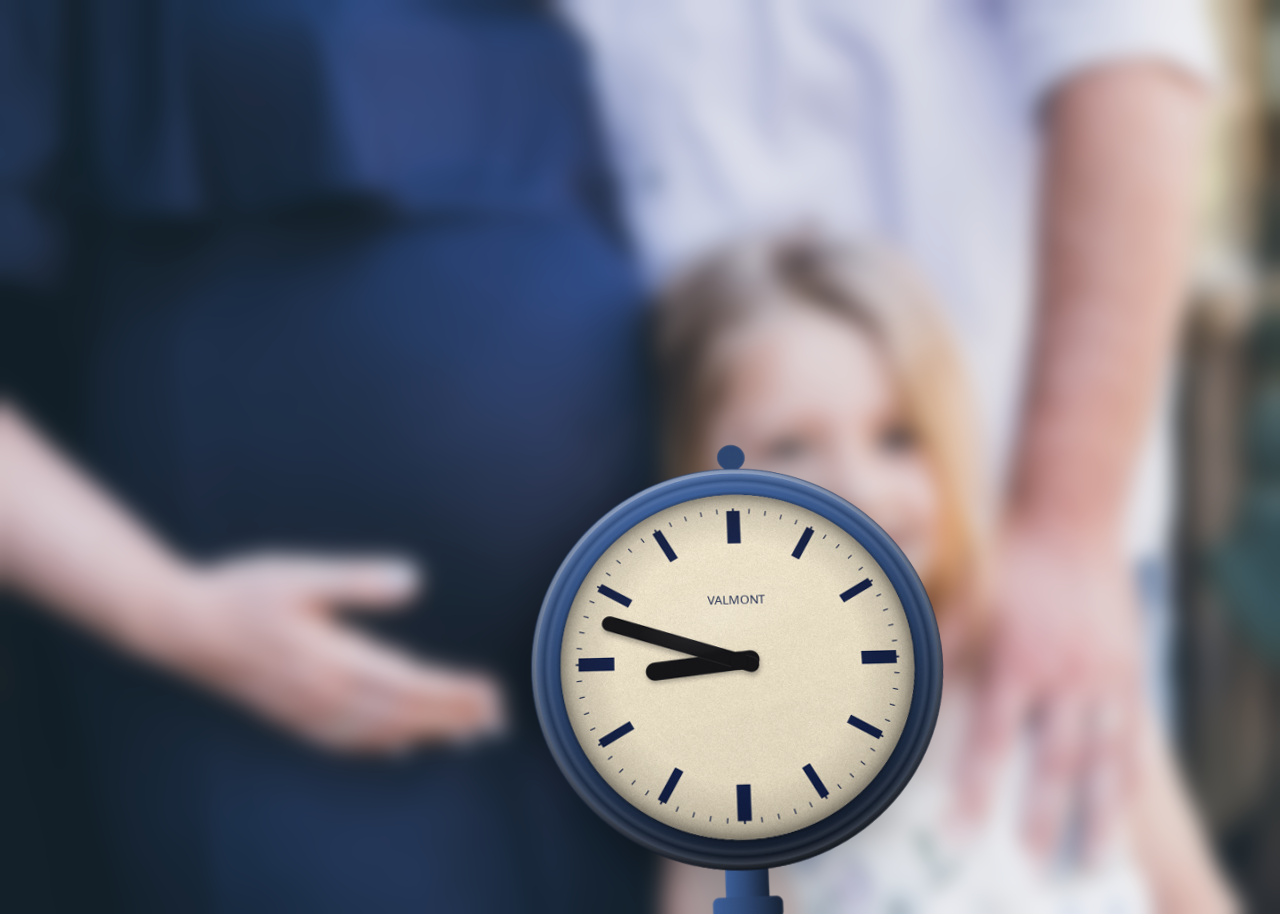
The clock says 8:48
